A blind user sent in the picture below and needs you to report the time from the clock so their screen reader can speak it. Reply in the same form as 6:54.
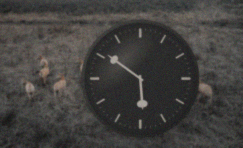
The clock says 5:51
